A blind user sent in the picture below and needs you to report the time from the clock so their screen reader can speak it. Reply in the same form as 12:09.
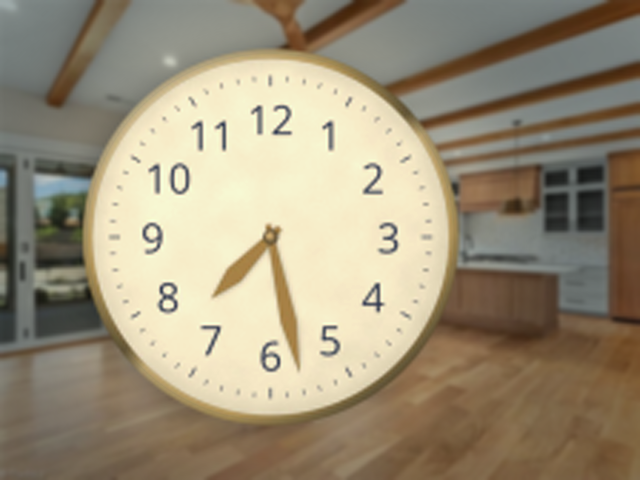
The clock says 7:28
